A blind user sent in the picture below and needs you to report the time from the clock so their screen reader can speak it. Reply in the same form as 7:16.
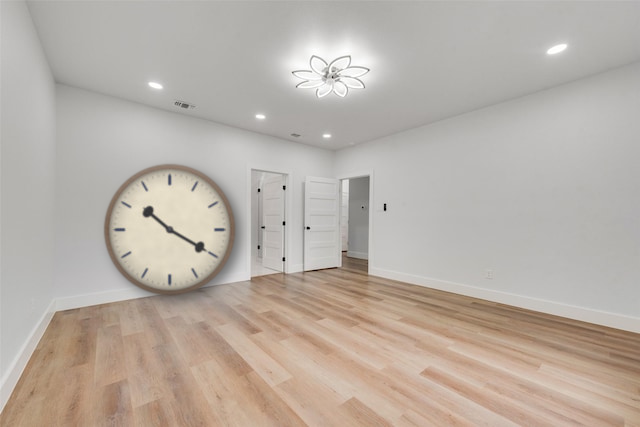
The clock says 10:20
